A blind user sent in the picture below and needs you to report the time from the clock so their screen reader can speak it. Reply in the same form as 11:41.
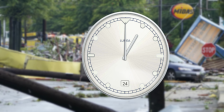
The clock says 1:00
